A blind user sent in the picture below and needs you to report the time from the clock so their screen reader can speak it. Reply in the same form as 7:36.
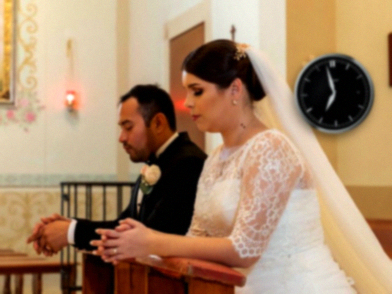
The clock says 6:58
